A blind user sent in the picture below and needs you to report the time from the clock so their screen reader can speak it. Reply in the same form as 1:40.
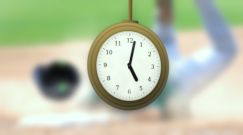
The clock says 5:02
